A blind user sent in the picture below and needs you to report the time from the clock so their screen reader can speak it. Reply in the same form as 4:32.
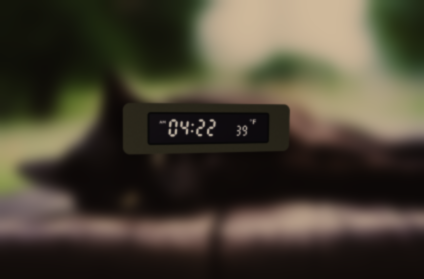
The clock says 4:22
